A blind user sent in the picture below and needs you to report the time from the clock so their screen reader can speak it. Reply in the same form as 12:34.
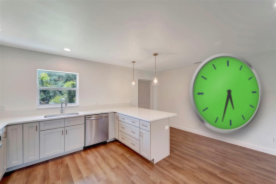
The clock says 5:33
